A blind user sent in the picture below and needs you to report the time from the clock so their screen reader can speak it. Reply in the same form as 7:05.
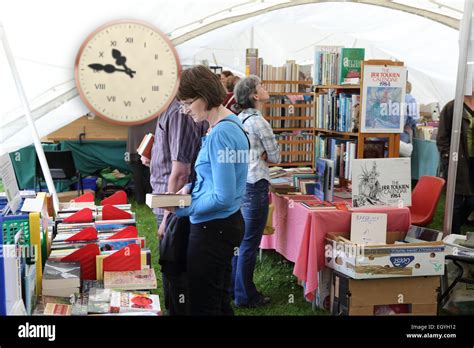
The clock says 10:46
